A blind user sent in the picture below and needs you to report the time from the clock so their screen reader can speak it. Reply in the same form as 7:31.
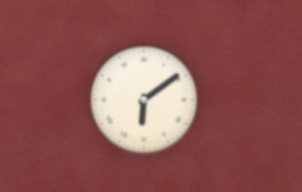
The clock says 6:09
